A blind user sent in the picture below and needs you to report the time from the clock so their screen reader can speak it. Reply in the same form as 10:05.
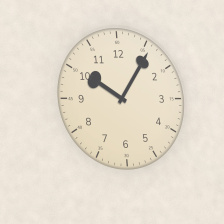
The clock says 10:06
